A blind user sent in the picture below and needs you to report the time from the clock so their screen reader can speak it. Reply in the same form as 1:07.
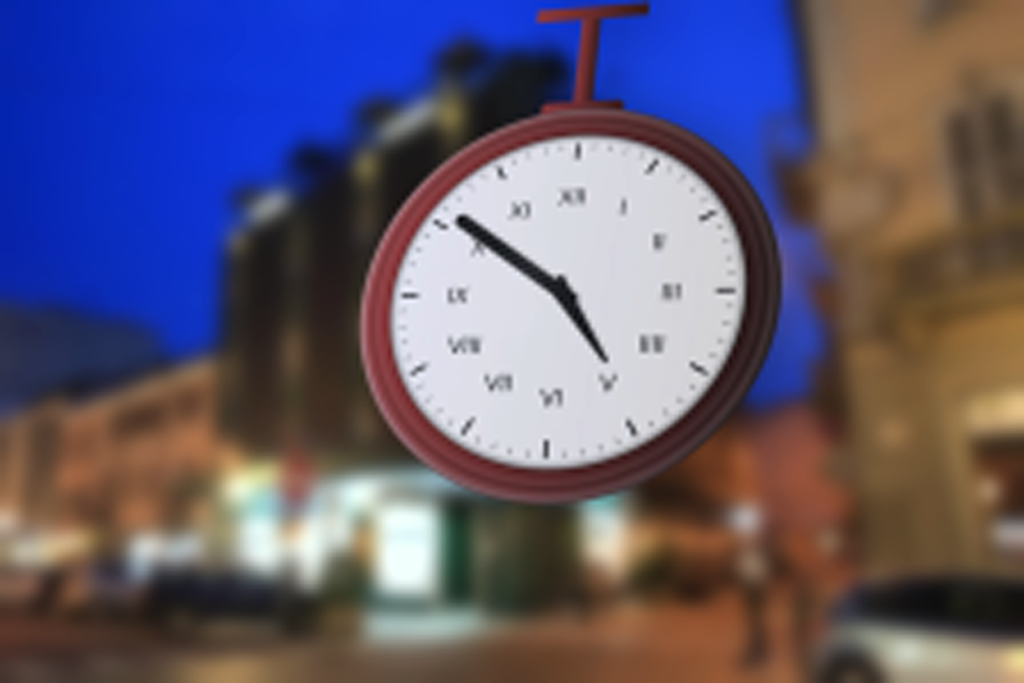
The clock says 4:51
